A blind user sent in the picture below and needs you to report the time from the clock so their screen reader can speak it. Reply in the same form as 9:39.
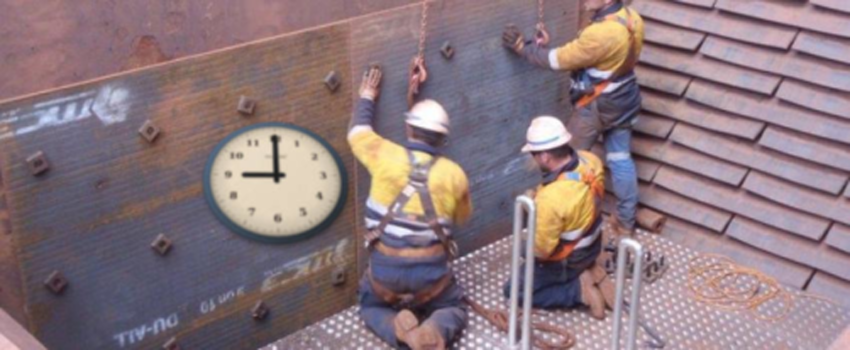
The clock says 9:00
